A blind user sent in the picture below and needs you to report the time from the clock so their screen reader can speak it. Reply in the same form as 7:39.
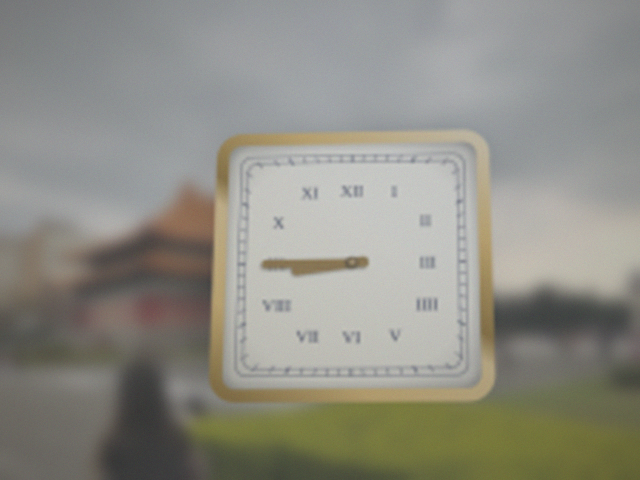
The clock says 8:45
